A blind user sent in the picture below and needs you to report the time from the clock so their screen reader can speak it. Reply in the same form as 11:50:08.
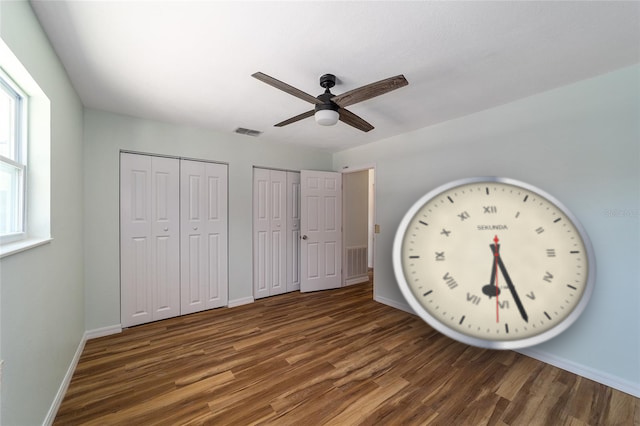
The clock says 6:27:31
